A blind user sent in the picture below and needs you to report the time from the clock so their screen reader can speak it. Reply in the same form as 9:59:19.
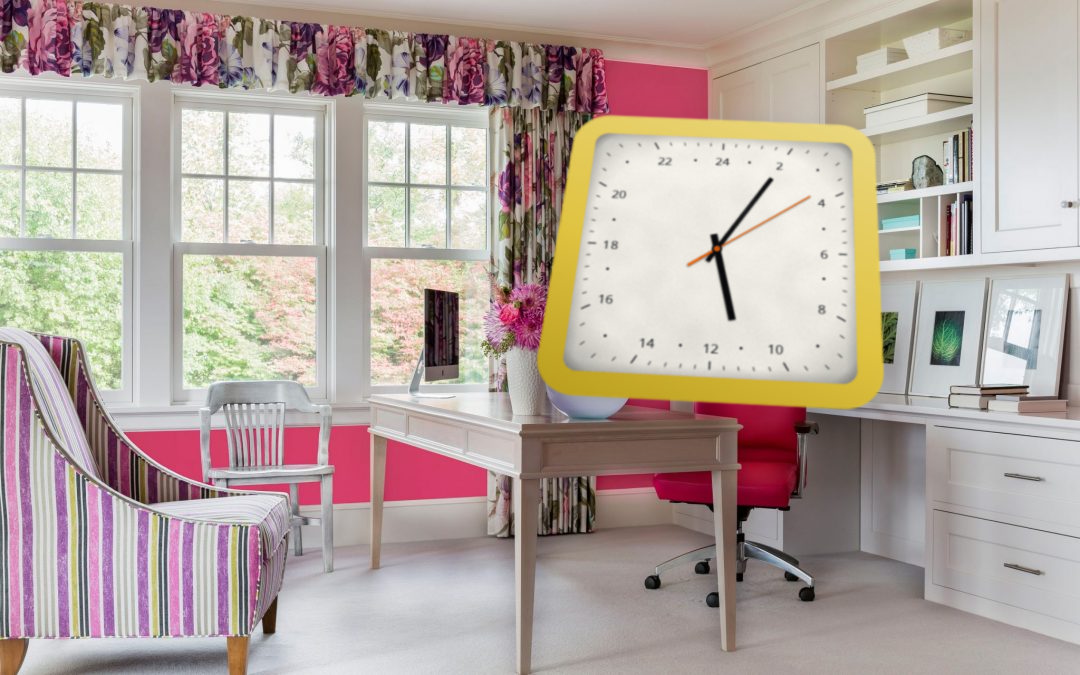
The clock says 11:05:09
